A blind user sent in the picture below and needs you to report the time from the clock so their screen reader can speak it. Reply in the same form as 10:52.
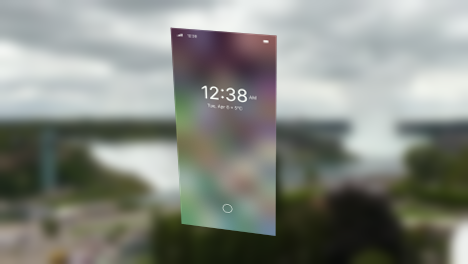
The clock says 12:38
